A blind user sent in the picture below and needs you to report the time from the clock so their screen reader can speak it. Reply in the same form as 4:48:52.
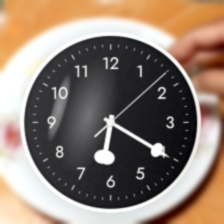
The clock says 6:20:08
